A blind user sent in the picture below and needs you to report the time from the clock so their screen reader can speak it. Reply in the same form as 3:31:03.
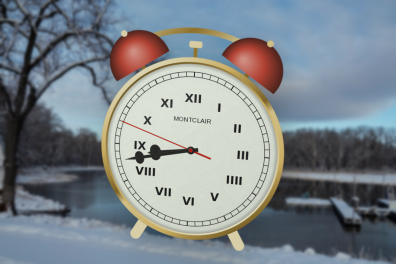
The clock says 8:42:48
